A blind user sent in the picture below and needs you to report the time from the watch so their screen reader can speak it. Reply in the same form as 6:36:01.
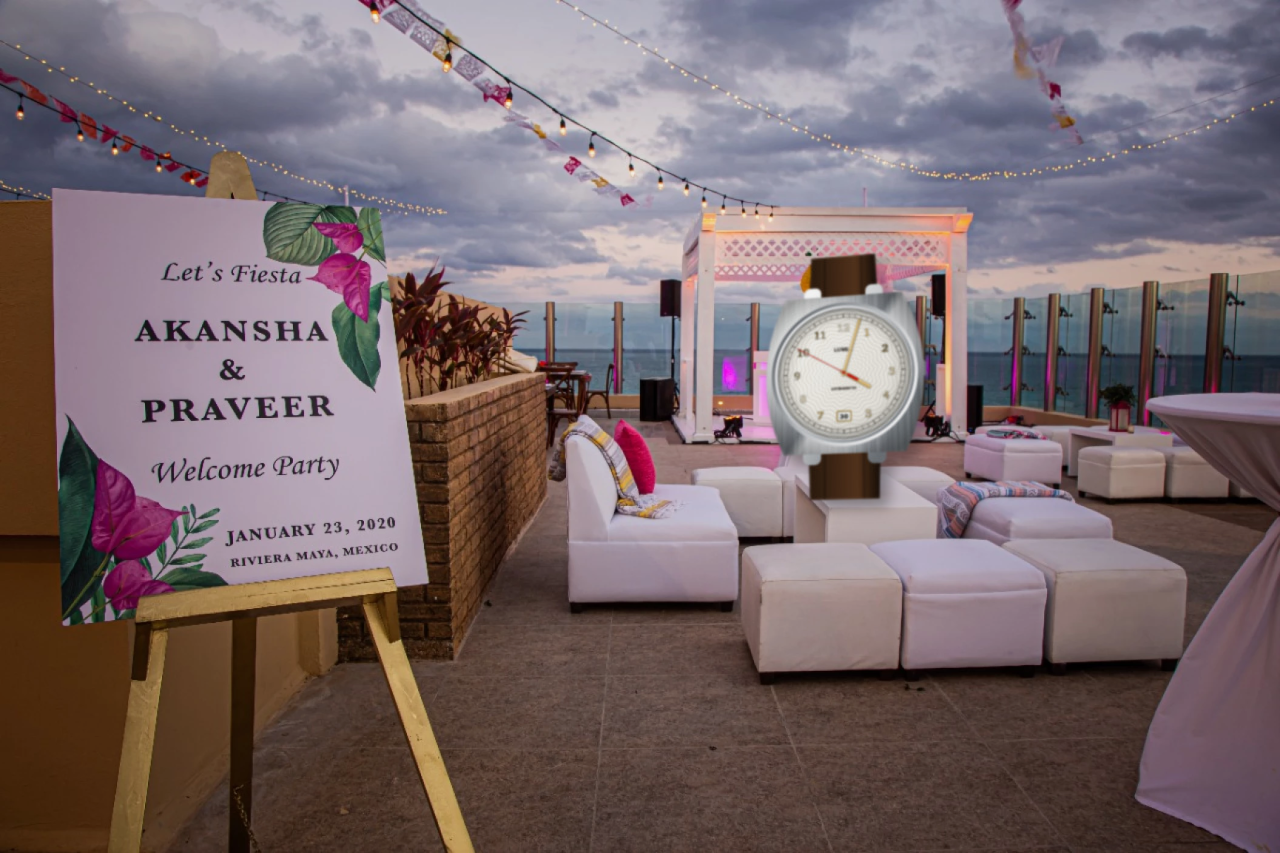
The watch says 4:02:50
